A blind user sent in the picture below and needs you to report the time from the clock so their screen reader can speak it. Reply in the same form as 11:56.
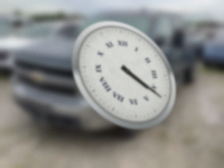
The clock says 4:21
